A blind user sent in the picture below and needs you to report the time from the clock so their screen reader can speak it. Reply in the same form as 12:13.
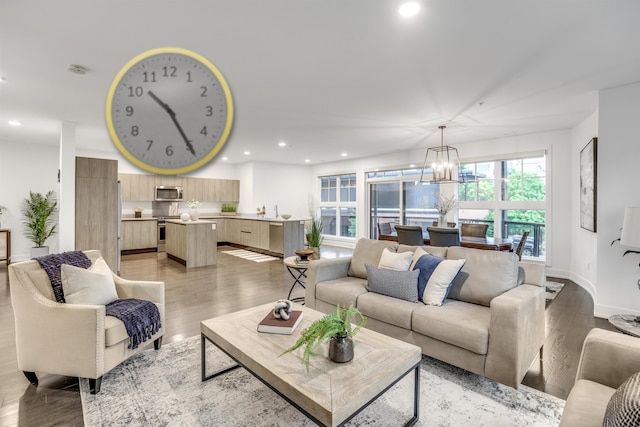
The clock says 10:25
